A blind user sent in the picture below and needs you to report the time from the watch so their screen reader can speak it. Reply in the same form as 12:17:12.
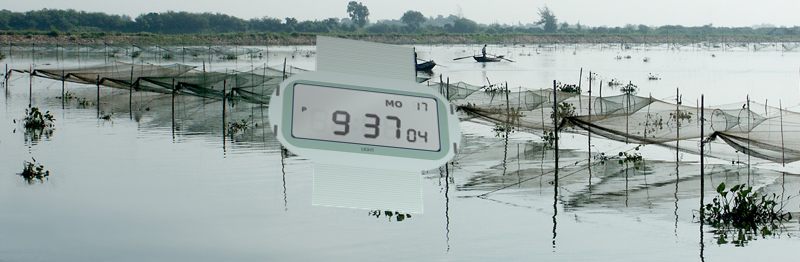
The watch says 9:37:04
